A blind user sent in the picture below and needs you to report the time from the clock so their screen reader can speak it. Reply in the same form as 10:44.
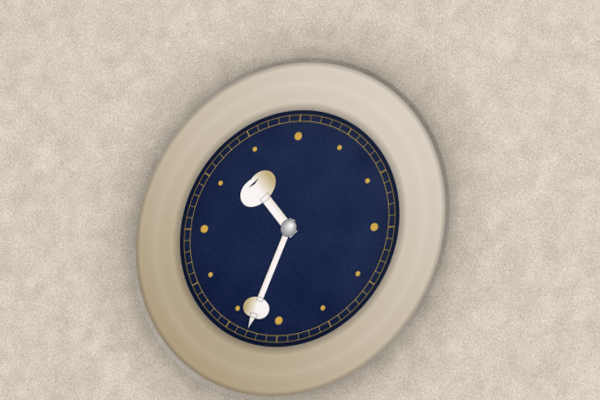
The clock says 10:33
